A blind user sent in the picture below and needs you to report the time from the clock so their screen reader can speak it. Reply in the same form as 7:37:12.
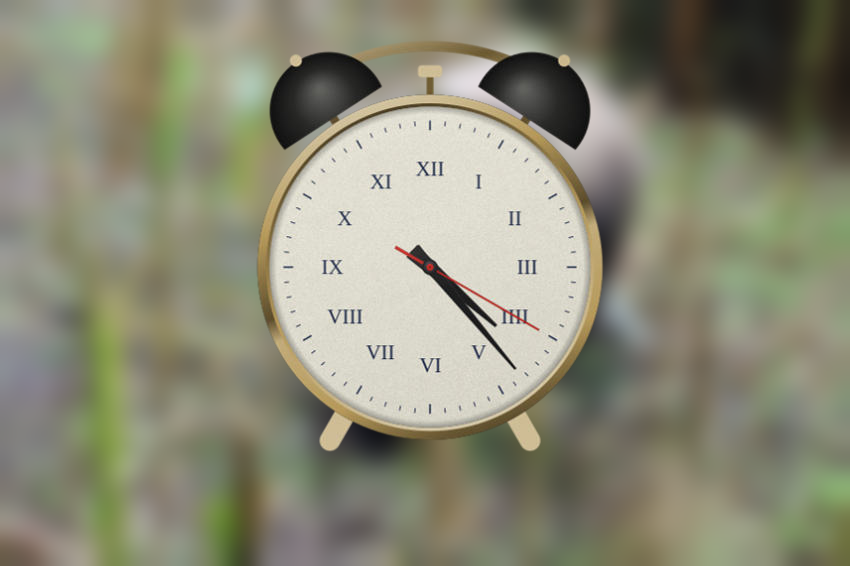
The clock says 4:23:20
